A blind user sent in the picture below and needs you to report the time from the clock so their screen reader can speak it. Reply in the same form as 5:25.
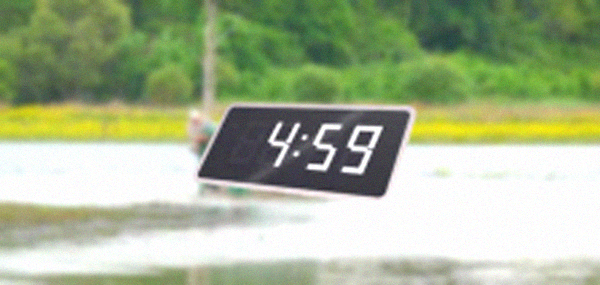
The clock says 4:59
